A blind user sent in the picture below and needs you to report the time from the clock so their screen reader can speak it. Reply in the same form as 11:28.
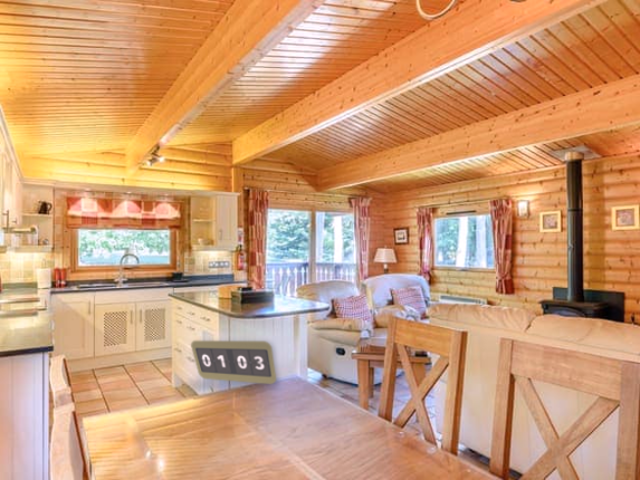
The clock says 1:03
